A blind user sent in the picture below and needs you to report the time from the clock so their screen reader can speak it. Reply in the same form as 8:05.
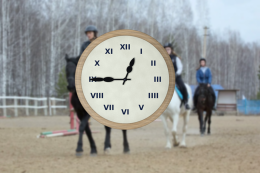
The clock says 12:45
